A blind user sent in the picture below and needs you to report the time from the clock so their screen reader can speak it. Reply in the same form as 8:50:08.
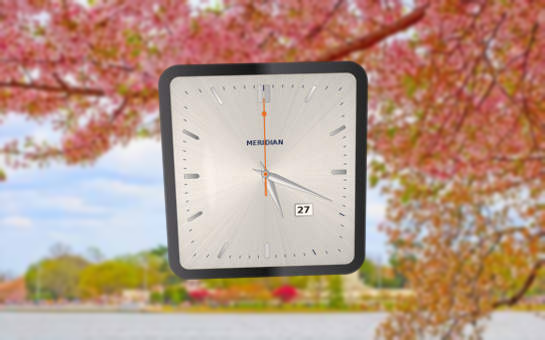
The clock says 5:19:00
